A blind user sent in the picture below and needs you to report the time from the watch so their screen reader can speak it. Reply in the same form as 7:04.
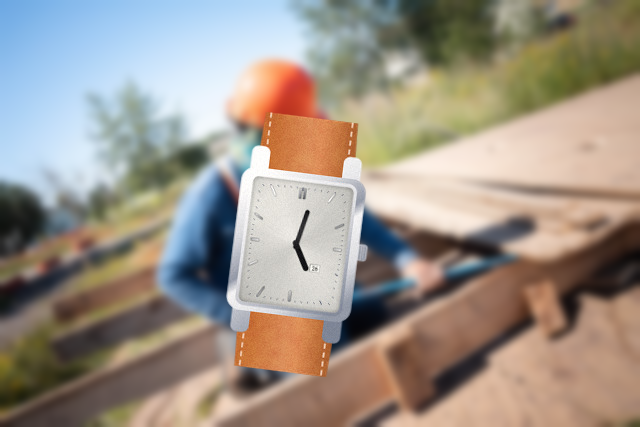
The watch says 5:02
